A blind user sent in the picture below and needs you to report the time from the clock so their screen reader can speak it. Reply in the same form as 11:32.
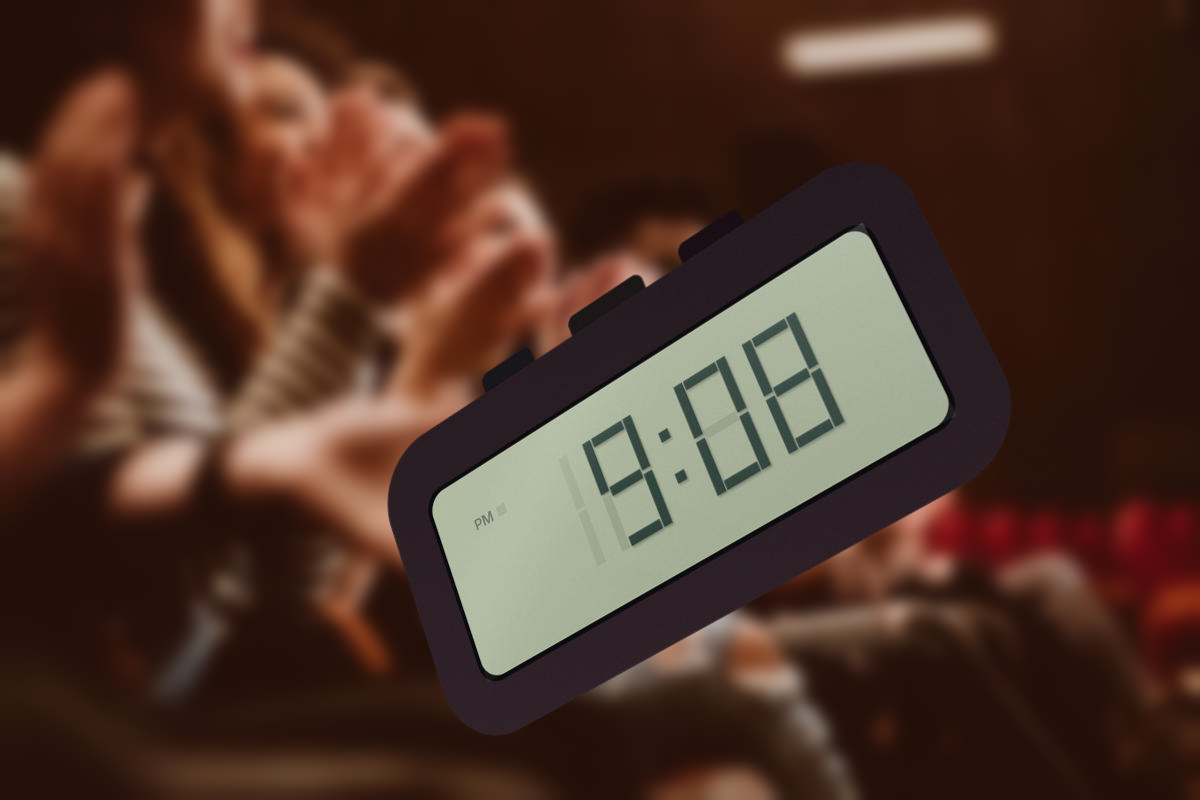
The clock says 9:08
